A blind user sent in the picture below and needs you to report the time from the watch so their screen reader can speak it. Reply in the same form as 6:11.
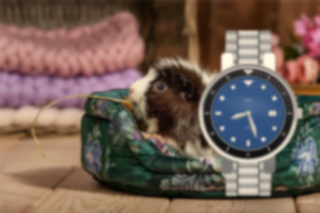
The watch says 8:27
